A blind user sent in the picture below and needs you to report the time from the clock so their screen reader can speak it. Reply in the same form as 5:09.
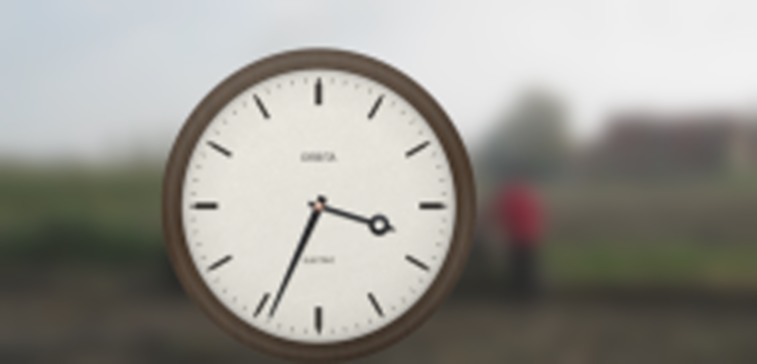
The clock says 3:34
